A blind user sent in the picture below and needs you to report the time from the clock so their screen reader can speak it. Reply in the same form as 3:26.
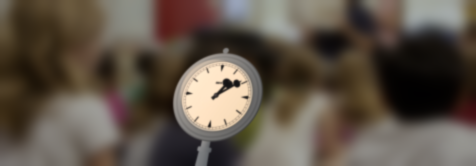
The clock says 1:09
